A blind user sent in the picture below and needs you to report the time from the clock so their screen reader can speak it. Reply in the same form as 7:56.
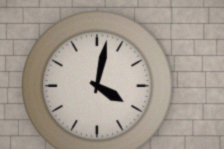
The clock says 4:02
